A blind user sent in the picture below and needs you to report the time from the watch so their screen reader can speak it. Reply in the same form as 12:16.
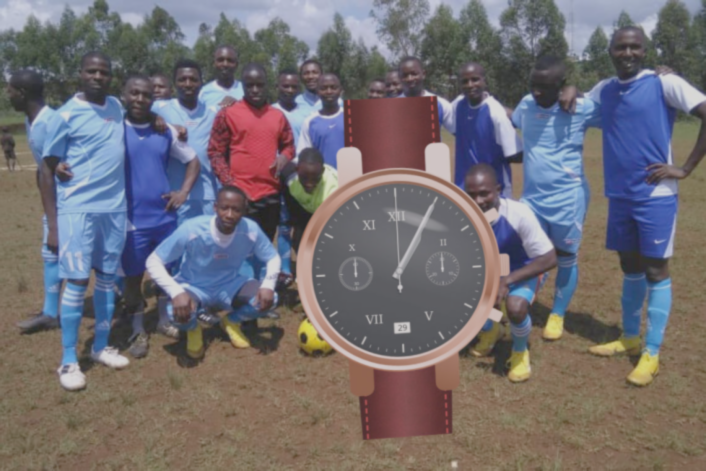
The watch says 1:05
